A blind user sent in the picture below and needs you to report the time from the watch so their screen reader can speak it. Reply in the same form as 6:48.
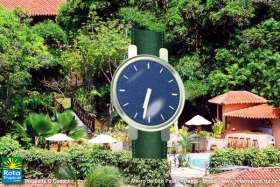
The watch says 6:32
